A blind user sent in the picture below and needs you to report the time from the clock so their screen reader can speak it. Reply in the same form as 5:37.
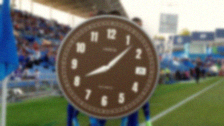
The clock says 8:07
